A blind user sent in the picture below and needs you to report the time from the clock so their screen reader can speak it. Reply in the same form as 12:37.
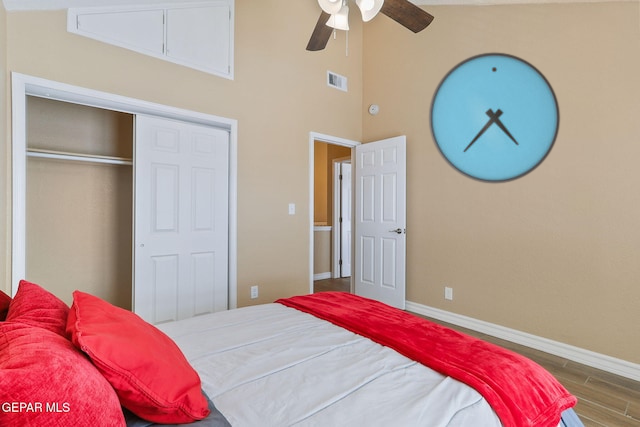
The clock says 4:37
